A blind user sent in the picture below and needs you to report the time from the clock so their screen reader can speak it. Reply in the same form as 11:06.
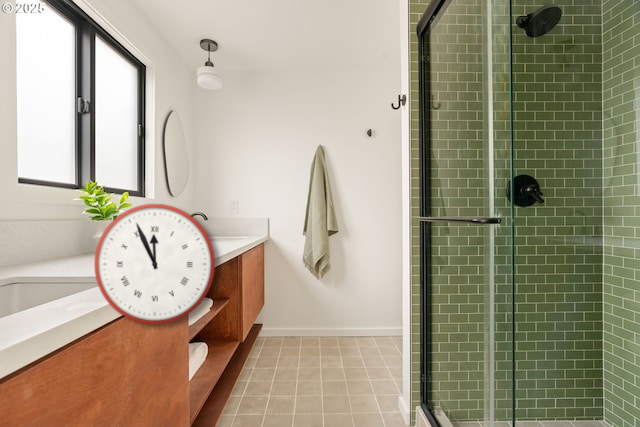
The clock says 11:56
